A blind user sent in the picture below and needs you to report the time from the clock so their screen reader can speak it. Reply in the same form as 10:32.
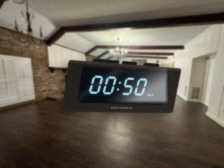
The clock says 0:50
